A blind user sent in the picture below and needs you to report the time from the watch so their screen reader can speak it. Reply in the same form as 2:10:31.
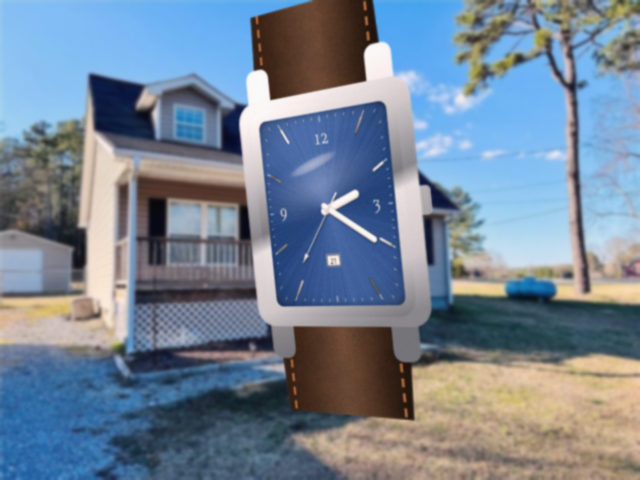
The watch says 2:20:36
